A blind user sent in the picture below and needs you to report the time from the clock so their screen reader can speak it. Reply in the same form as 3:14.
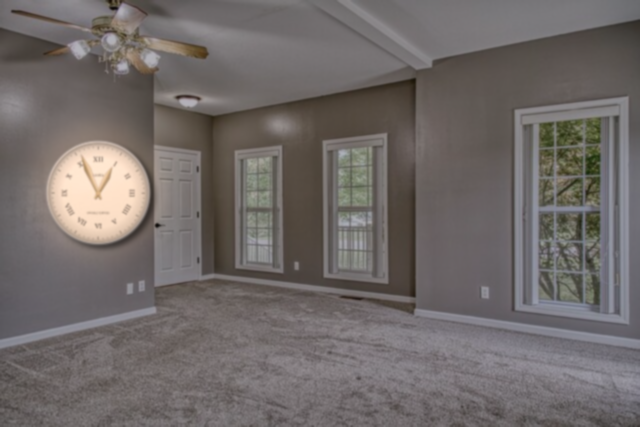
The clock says 12:56
